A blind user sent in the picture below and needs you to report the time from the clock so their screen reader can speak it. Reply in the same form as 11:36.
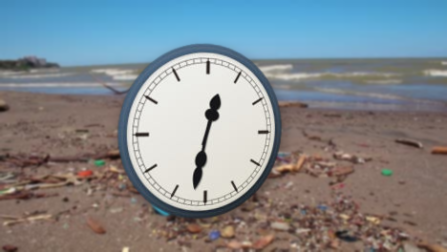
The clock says 12:32
